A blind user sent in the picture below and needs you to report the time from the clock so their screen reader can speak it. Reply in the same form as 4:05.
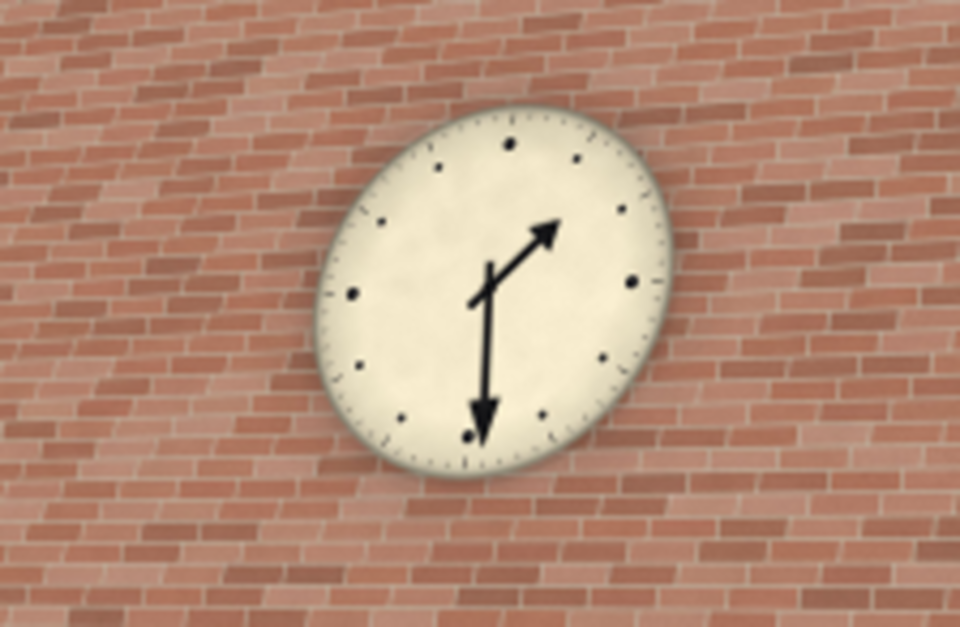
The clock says 1:29
